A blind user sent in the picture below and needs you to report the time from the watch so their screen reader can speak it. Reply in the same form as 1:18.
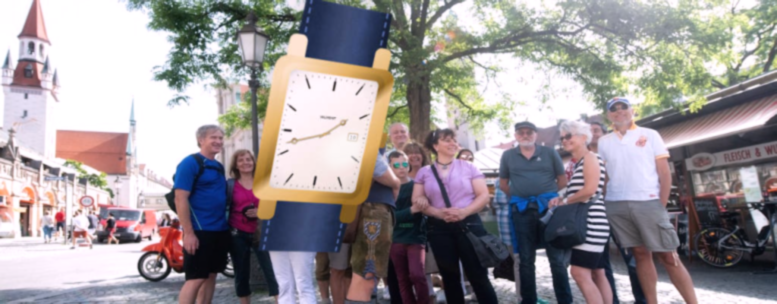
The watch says 1:42
